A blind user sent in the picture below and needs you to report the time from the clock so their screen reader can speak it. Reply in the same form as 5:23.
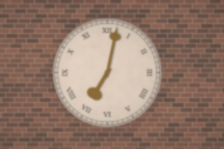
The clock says 7:02
